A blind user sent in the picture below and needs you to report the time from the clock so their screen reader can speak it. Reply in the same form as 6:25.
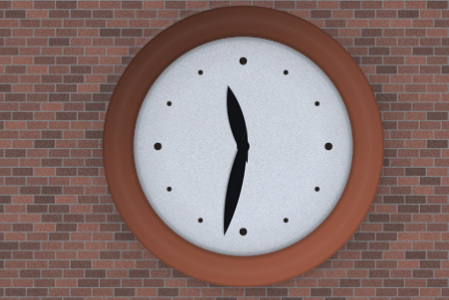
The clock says 11:32
